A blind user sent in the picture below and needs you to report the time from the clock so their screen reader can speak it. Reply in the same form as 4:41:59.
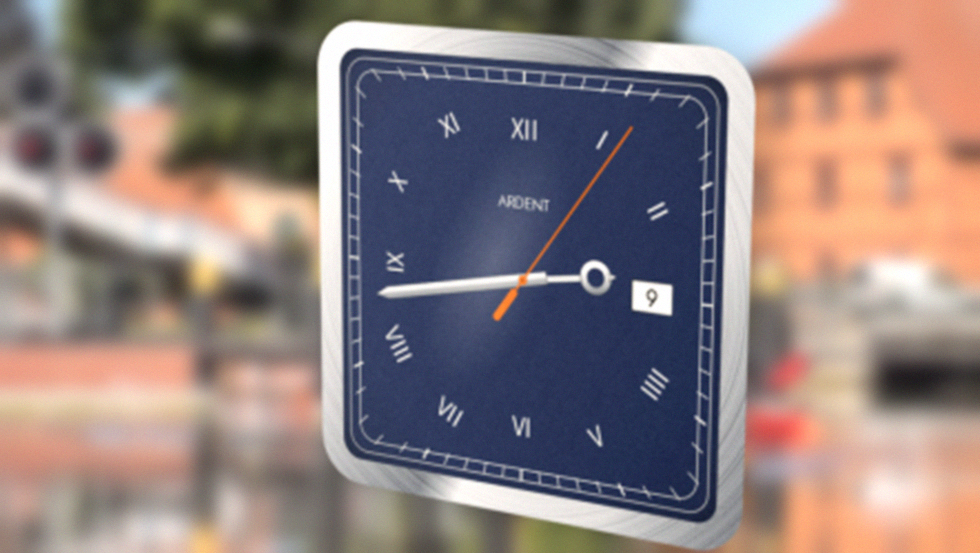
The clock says 2:43:06
